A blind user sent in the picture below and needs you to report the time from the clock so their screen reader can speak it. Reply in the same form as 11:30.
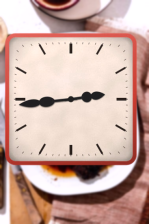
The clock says 2:44
